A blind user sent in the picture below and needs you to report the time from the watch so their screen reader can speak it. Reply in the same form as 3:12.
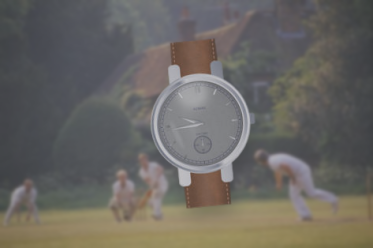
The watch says 9:44
